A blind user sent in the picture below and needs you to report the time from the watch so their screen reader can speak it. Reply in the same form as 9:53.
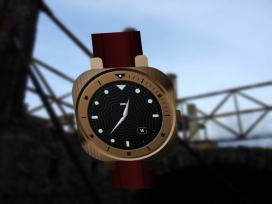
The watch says 12:37
